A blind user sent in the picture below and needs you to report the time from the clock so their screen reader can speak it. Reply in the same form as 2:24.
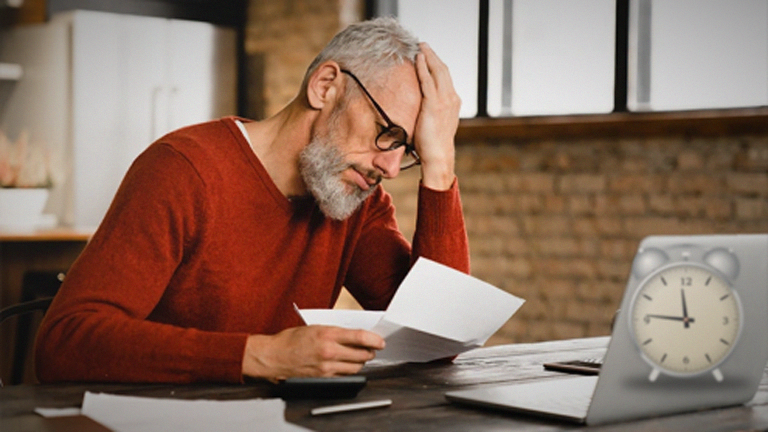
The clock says 11:46
